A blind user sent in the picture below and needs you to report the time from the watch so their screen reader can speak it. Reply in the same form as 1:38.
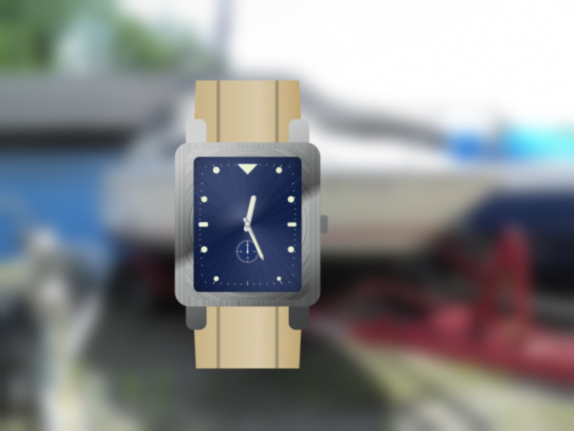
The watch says 12:26
